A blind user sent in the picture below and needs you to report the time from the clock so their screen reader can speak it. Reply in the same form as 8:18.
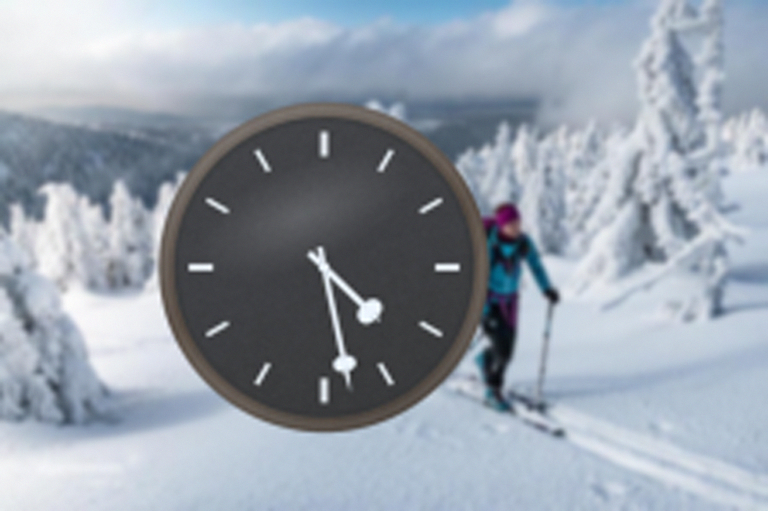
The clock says 4:28
